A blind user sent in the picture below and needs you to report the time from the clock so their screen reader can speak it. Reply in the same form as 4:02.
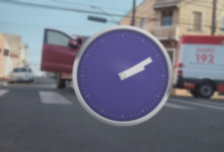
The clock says 2:10
